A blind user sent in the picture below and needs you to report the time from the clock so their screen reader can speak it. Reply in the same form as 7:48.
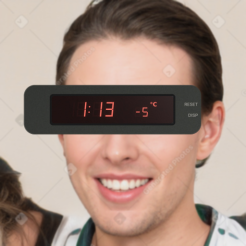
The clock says 1:13
